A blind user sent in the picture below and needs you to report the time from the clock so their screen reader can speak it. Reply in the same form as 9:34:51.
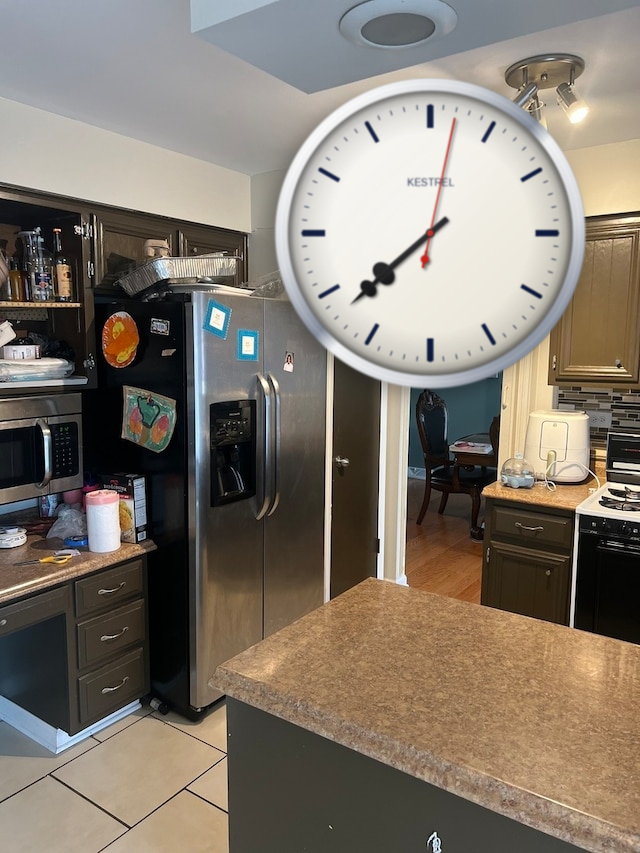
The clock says 7:38:02
